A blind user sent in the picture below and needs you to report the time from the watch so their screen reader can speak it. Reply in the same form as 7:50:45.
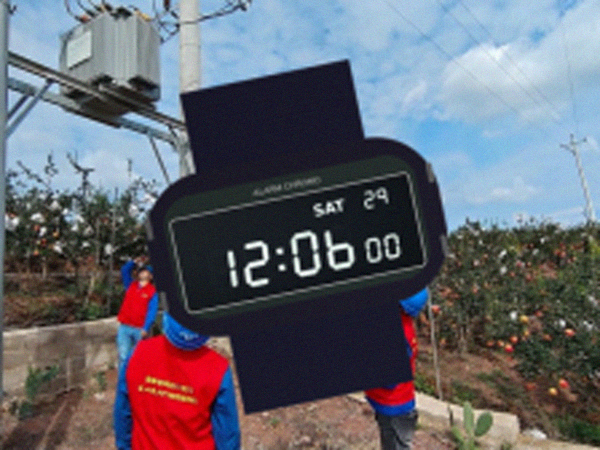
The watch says 12:06:00
